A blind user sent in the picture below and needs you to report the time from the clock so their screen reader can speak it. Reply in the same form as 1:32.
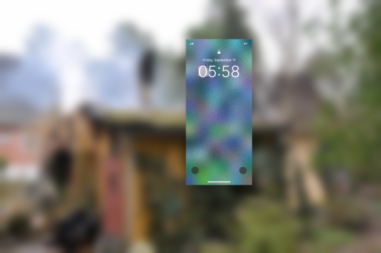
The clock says 5:58
